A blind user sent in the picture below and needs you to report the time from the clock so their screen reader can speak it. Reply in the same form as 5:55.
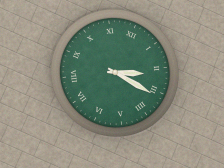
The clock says 2:16
